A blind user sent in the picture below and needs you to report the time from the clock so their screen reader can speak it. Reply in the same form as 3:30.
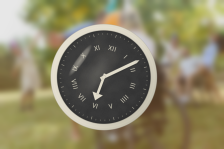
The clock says 6:08
